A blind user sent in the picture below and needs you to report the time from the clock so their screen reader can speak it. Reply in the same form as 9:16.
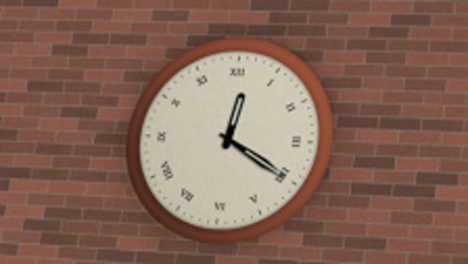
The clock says 12:20
